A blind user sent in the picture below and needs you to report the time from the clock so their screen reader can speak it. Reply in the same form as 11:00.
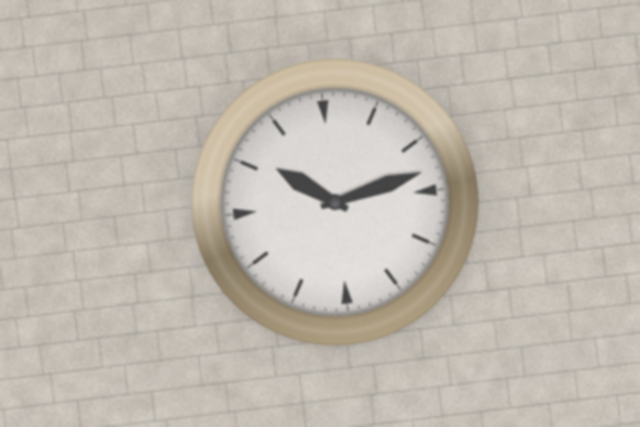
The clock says 10:13
